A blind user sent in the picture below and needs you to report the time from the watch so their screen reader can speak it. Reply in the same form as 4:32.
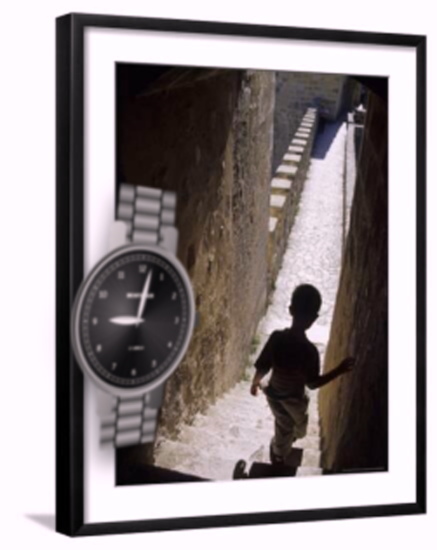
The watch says 9:02
